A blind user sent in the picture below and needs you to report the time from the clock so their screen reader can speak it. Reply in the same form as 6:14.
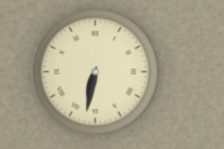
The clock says 6:32
